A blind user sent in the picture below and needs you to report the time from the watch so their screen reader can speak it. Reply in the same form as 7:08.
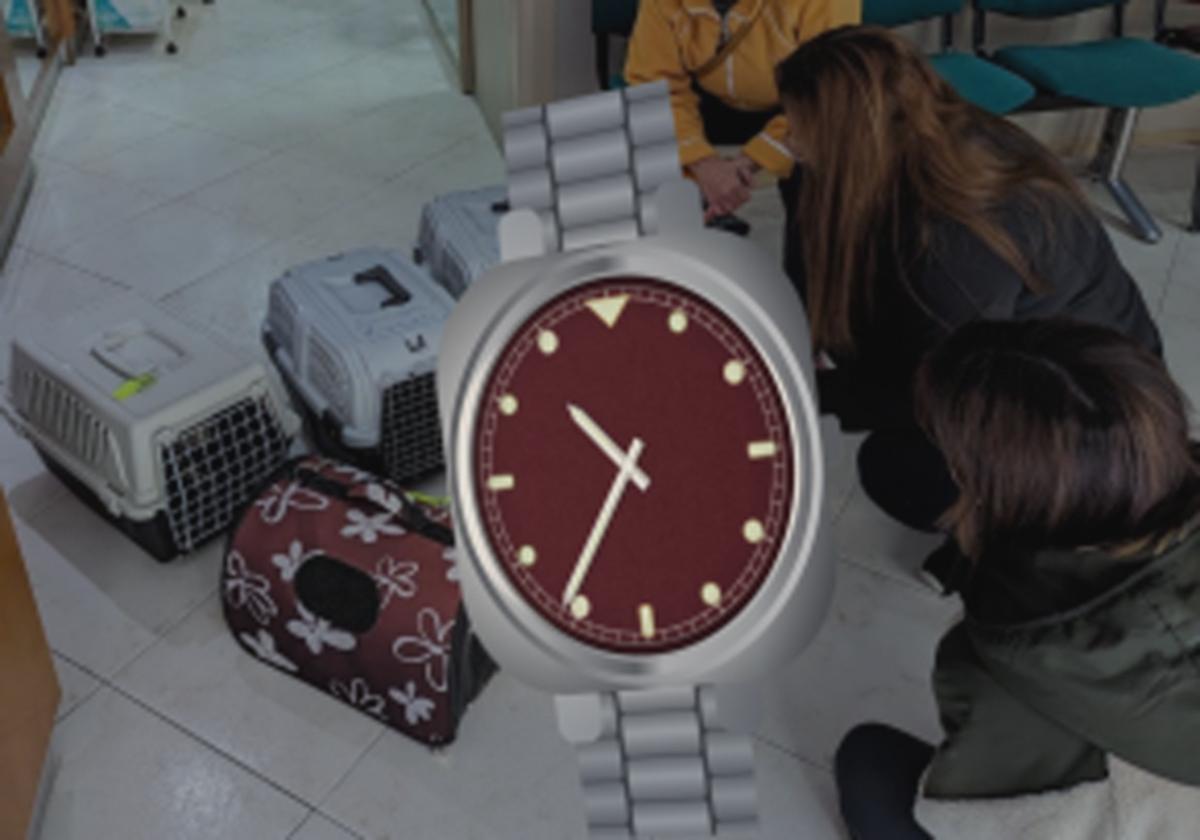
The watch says 10:36
